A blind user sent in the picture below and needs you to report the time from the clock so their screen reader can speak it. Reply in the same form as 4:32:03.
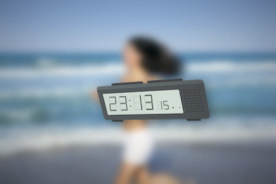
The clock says 23:13:15
